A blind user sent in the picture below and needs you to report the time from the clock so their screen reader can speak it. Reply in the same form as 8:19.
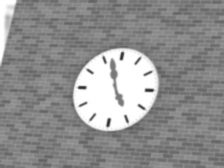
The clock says 4:57
